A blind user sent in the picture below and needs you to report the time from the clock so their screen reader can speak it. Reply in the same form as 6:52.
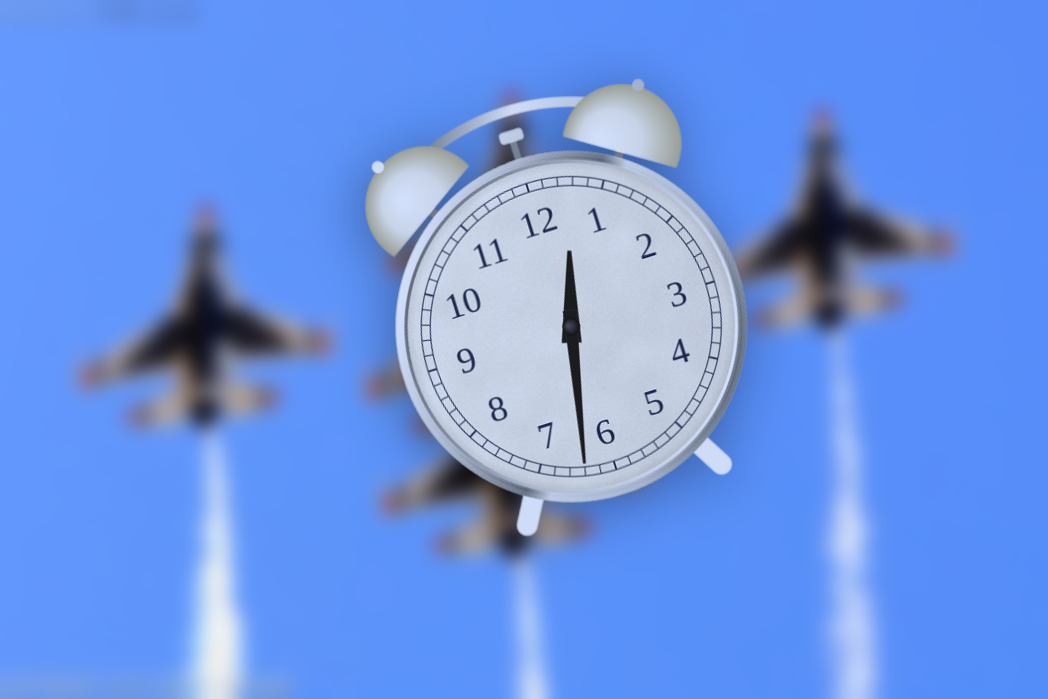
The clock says 12:32
